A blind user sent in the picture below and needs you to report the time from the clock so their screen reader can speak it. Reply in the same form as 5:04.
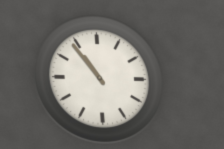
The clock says 10:54
